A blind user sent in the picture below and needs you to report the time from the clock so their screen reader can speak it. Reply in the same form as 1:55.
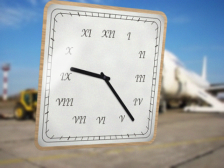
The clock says 9:23
